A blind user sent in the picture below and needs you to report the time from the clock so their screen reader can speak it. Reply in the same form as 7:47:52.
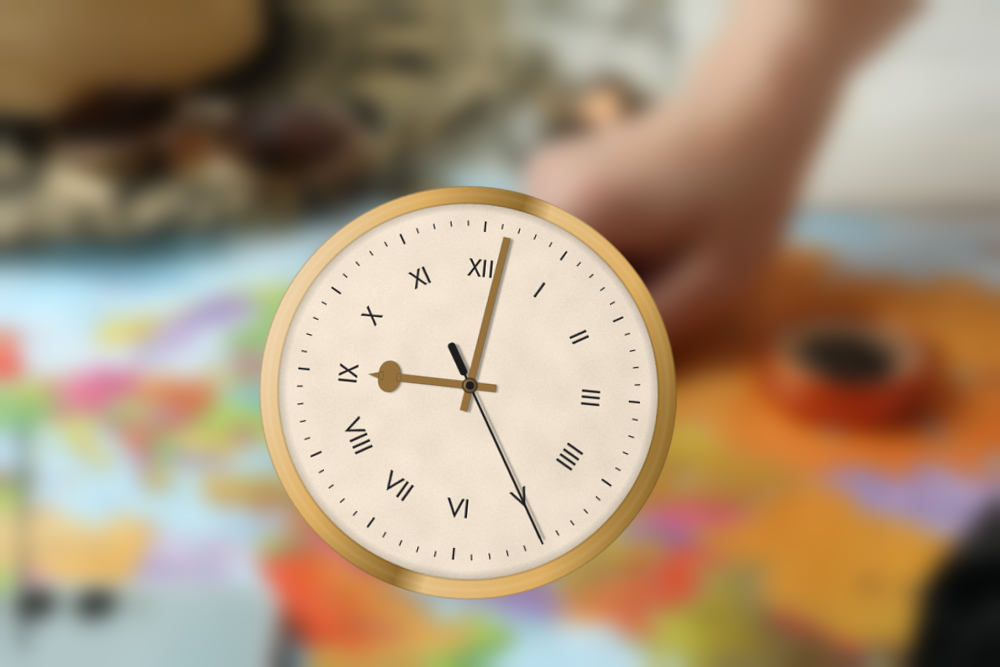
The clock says 9:01:25
